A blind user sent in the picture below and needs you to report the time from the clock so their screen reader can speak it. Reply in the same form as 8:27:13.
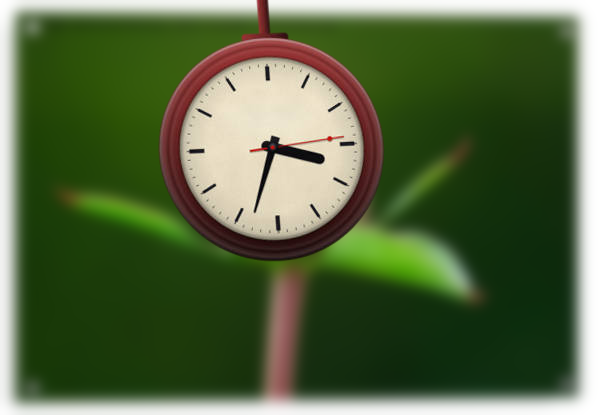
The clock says 3:33:14
